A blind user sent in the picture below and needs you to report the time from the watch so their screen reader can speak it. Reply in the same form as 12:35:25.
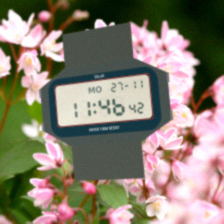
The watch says 11:46:42
